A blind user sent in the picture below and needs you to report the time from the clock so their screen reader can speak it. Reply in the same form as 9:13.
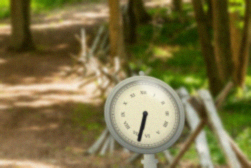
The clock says 6:33
